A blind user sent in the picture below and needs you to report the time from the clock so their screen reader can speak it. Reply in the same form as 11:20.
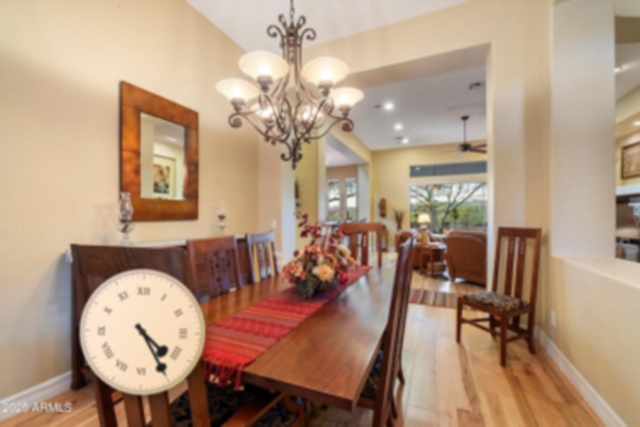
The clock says 4:25
